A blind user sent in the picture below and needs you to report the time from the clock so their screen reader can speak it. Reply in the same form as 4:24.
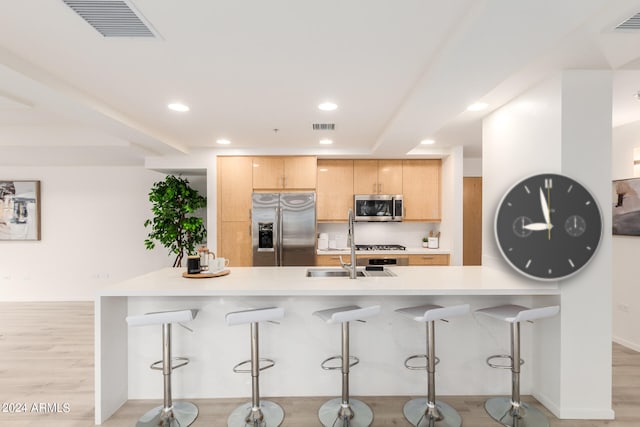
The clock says 8:58
